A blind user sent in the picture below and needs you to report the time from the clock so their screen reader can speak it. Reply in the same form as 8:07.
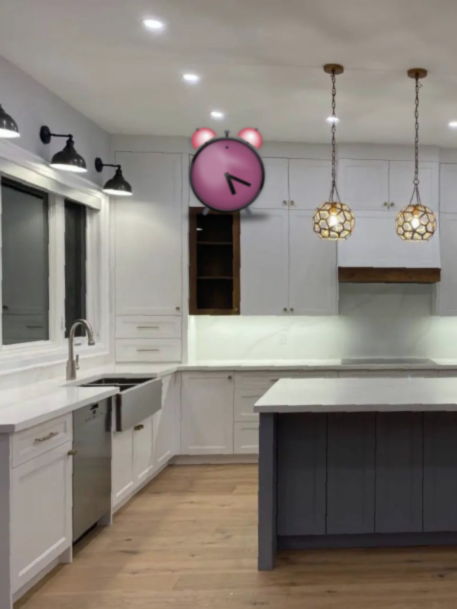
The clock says 5:19
